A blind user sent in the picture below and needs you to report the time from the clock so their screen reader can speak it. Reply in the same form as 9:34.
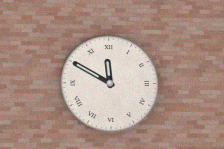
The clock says 11:50
